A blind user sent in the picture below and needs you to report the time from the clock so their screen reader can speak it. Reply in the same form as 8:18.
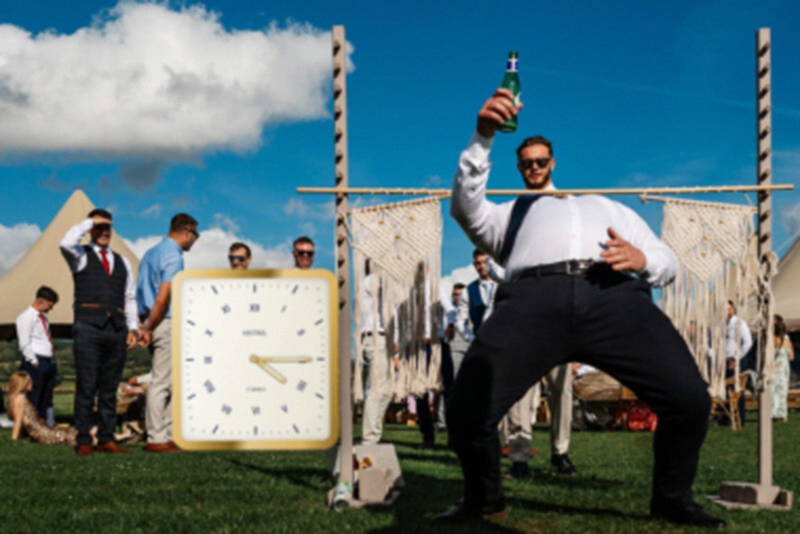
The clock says 4:15
